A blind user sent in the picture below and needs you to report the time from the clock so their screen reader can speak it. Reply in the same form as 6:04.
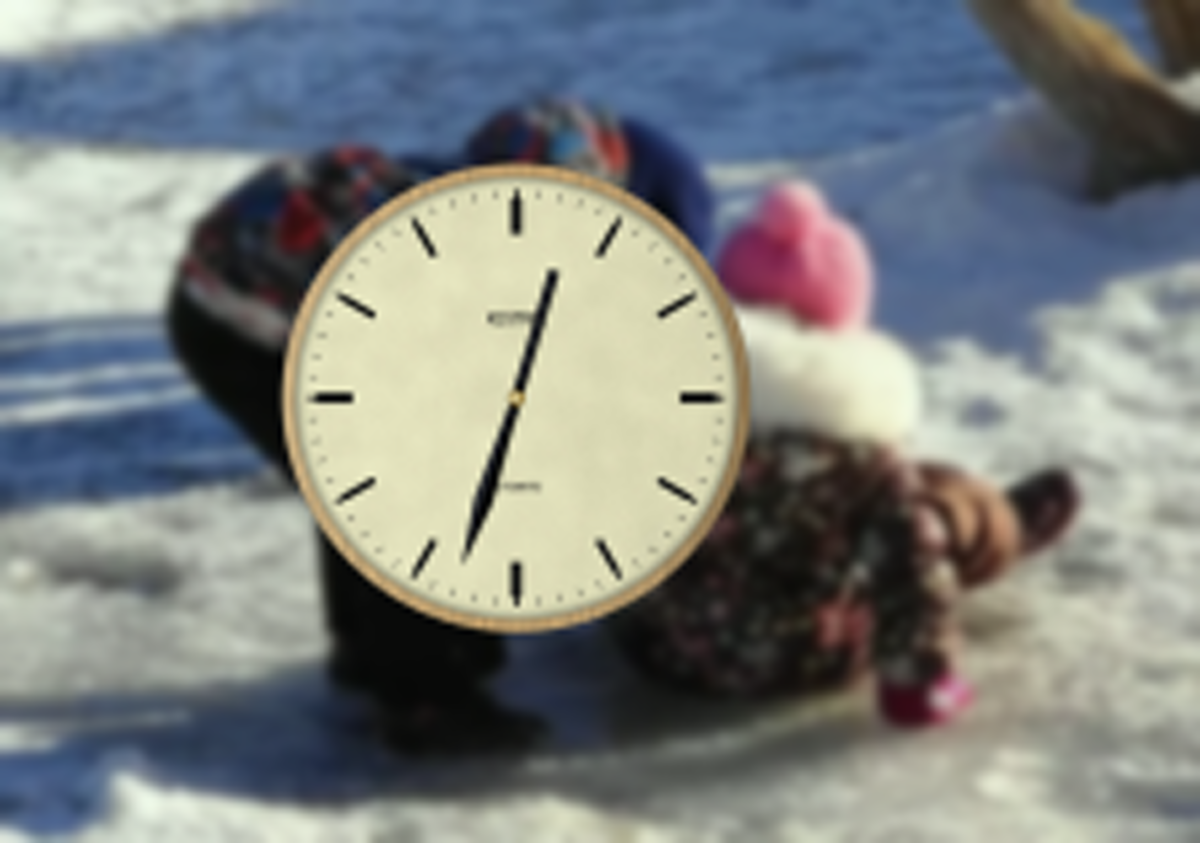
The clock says 12:33
